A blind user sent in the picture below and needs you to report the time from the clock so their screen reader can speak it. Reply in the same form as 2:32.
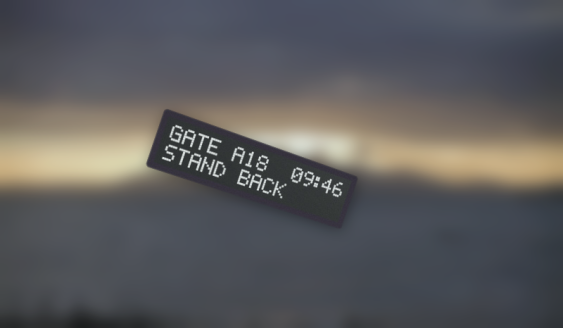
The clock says 9:46
